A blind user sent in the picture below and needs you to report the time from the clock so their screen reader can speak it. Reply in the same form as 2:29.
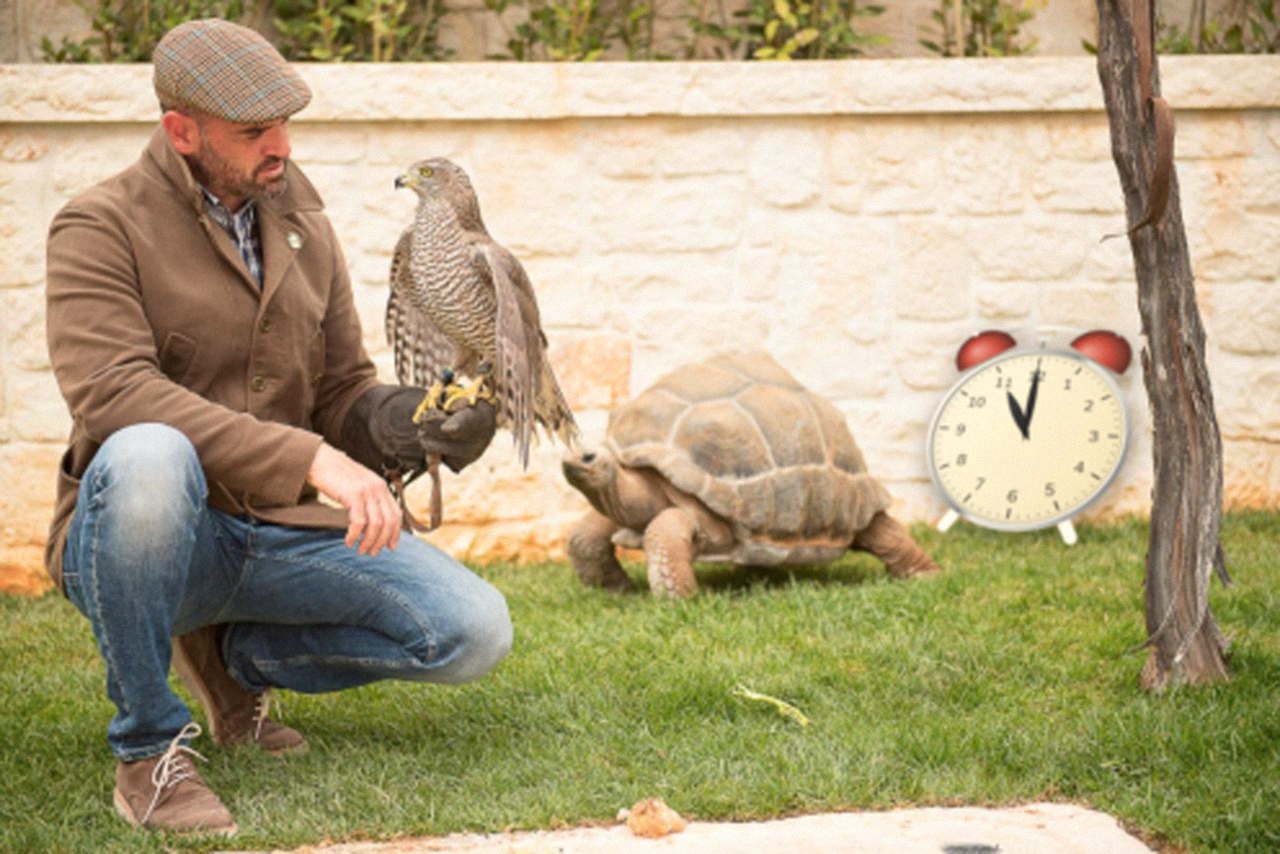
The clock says 11:00
